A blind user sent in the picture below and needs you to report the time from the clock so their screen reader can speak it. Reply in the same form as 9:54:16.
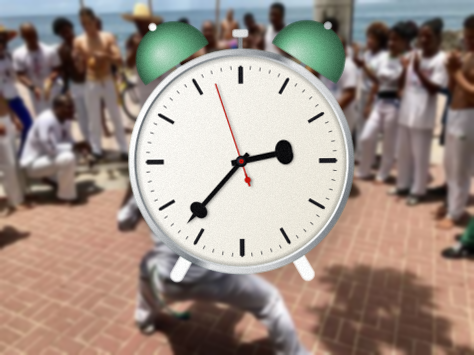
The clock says 2:36:57
